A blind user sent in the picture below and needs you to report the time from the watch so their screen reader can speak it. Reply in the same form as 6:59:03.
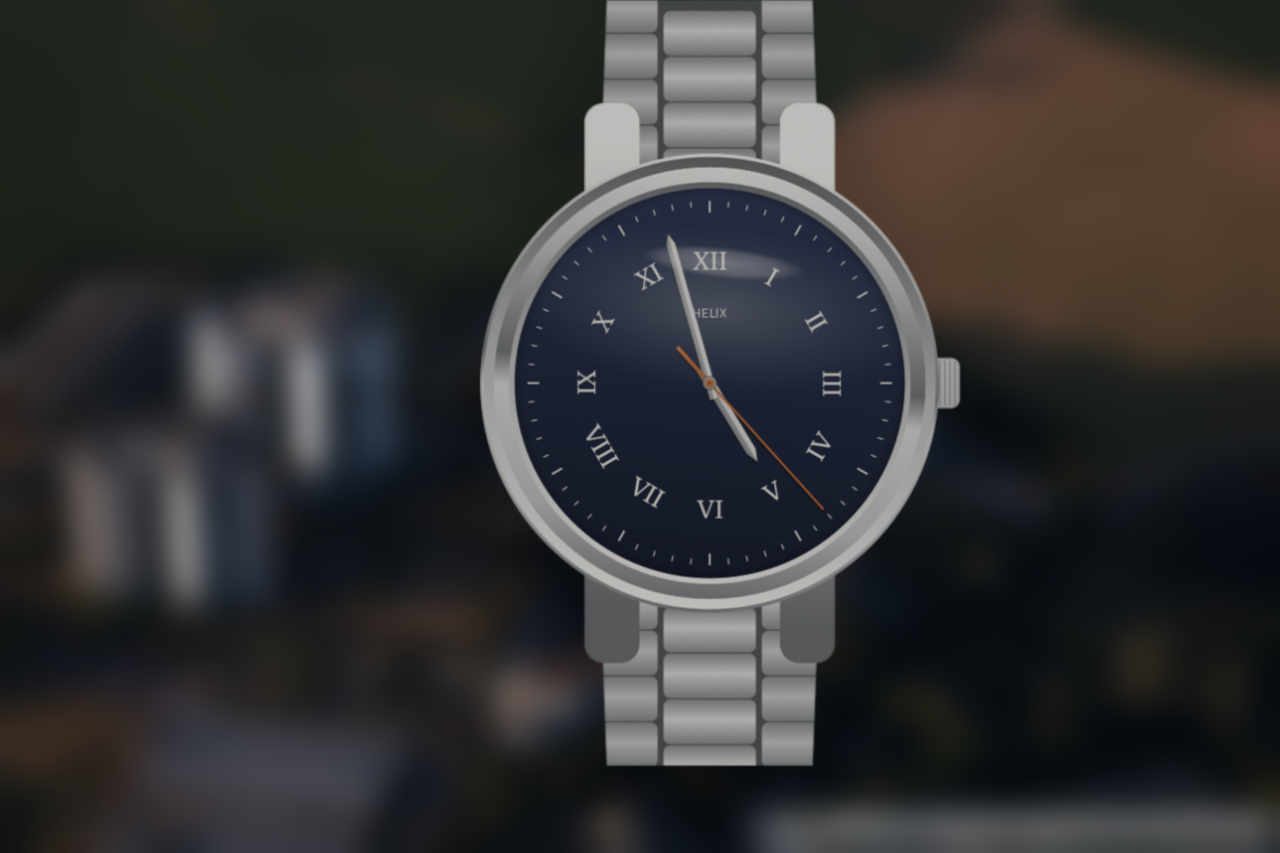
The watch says 4:57:23
